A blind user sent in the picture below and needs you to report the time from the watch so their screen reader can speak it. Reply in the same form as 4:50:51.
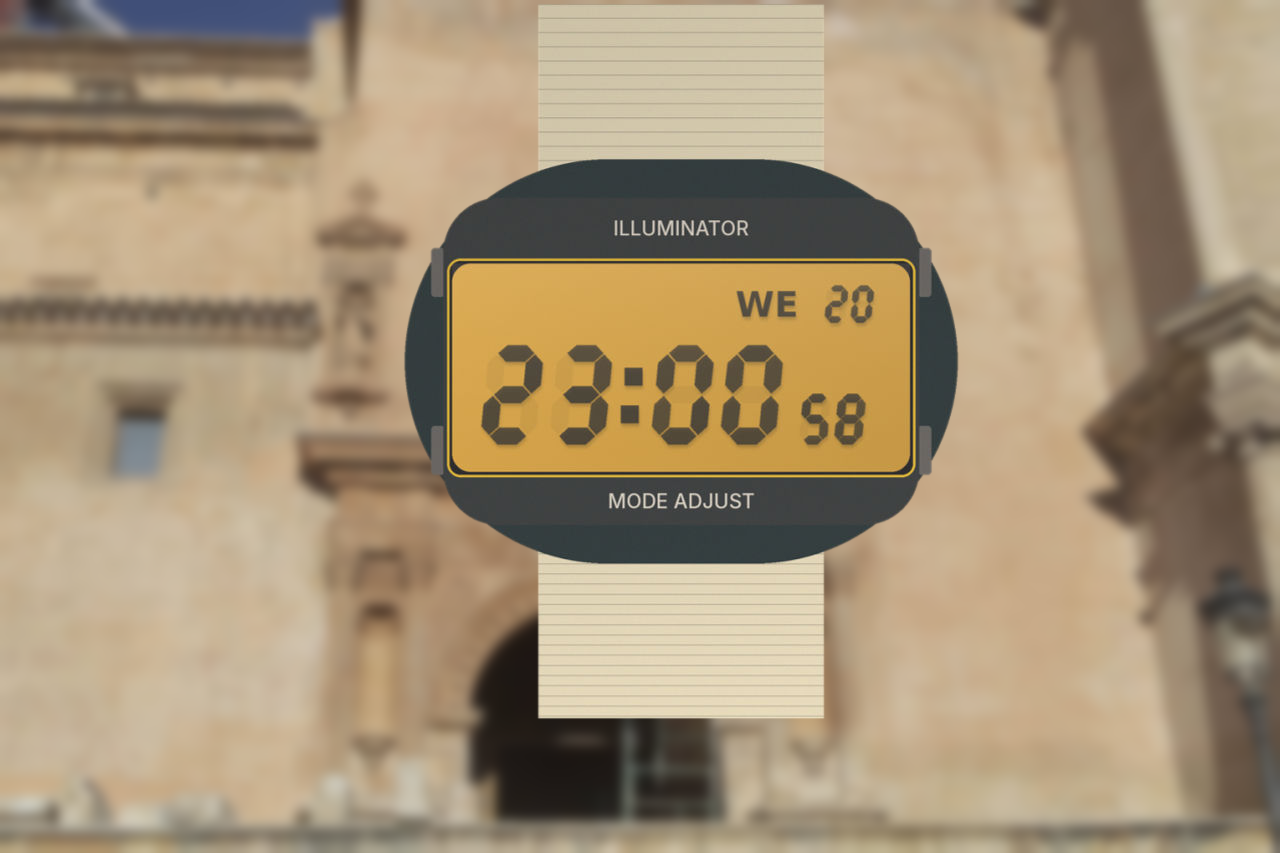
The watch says 23:00:58
